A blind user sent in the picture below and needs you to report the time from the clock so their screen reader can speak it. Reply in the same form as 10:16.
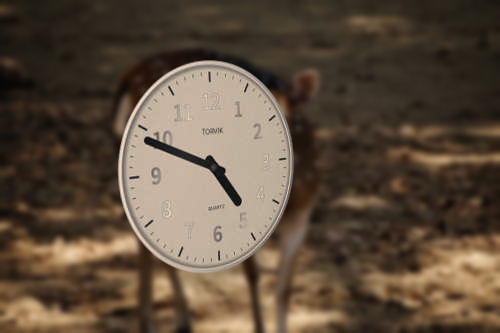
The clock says 4:49
